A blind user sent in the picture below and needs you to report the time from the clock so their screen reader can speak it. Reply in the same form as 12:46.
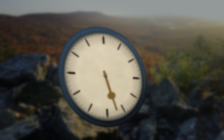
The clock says 5:27
